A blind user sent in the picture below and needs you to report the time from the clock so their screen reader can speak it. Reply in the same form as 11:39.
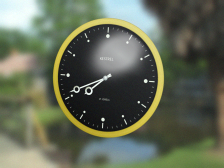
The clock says 7:41
